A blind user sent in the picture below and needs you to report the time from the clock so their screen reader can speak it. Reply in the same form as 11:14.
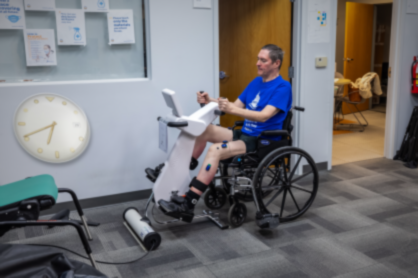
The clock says 6:41
